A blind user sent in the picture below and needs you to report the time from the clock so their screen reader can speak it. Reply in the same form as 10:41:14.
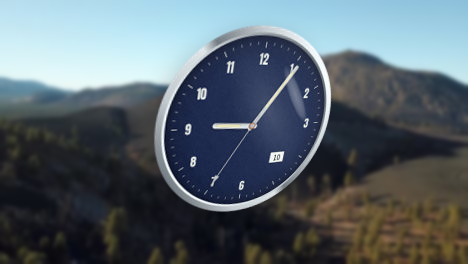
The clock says 9:05:35
